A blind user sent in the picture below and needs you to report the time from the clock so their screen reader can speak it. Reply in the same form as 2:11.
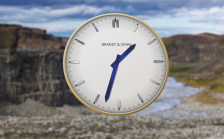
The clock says 1:33
